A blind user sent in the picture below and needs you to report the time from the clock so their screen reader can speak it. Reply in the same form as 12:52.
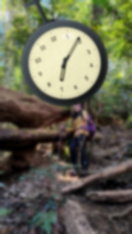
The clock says 7:09
